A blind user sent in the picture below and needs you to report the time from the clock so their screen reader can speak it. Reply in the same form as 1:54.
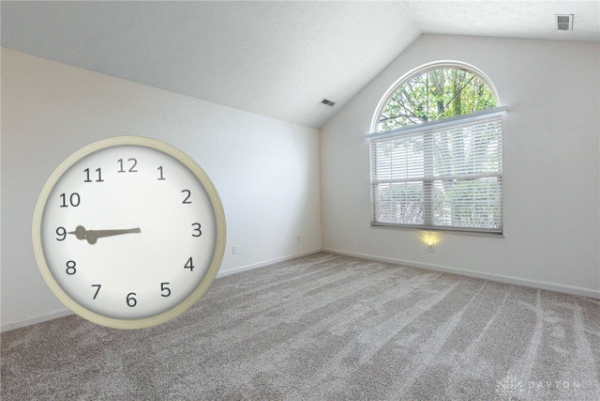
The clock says 8:45
